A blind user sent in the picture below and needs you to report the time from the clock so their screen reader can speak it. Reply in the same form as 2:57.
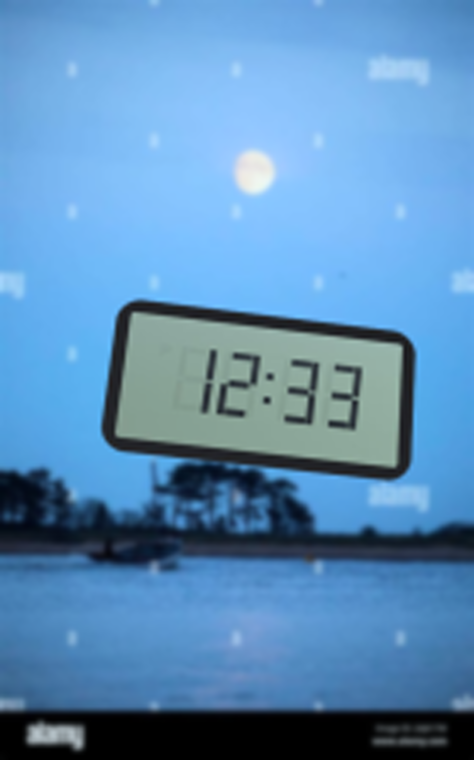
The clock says 12:33
